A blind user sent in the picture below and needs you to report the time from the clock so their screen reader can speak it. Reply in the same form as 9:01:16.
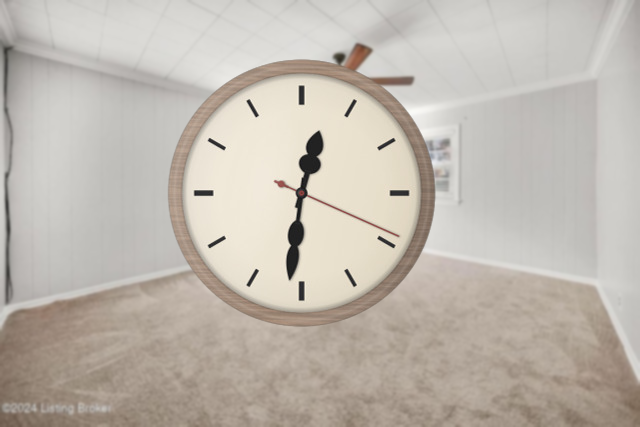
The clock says 12:31:19
